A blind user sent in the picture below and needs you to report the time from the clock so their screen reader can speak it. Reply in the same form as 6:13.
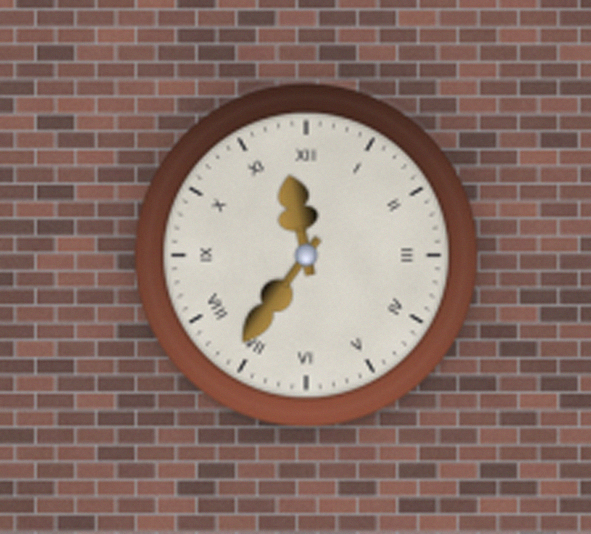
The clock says 11:36
